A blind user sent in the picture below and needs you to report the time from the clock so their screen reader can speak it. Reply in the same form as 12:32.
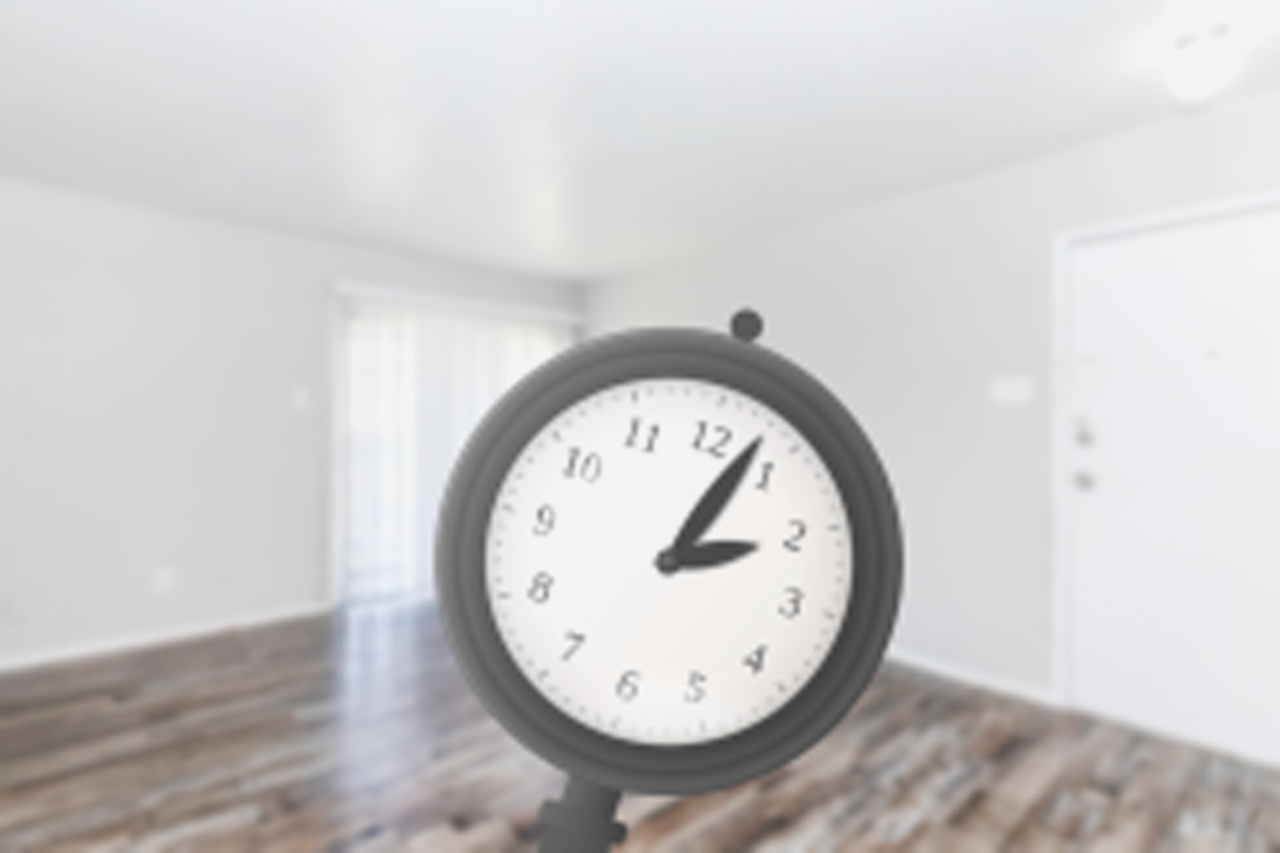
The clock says 2:03
